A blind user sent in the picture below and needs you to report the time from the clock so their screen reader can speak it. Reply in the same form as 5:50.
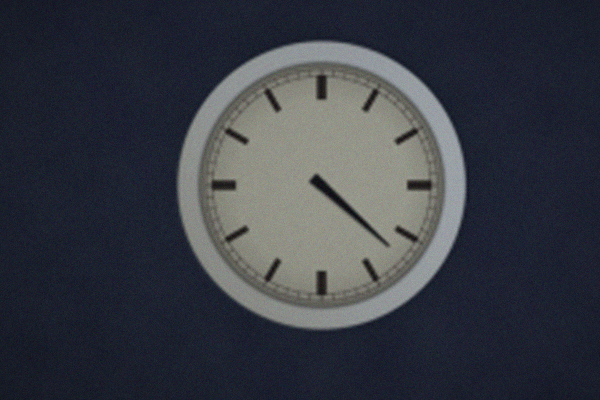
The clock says 4:22
